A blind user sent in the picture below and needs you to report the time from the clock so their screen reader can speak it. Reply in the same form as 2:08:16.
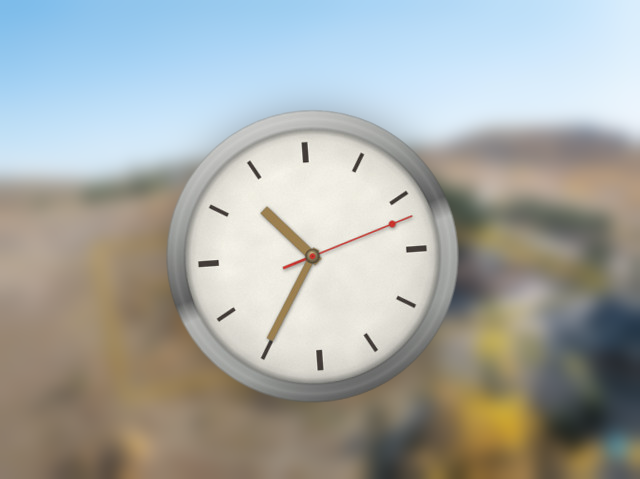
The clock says 10:35:12
